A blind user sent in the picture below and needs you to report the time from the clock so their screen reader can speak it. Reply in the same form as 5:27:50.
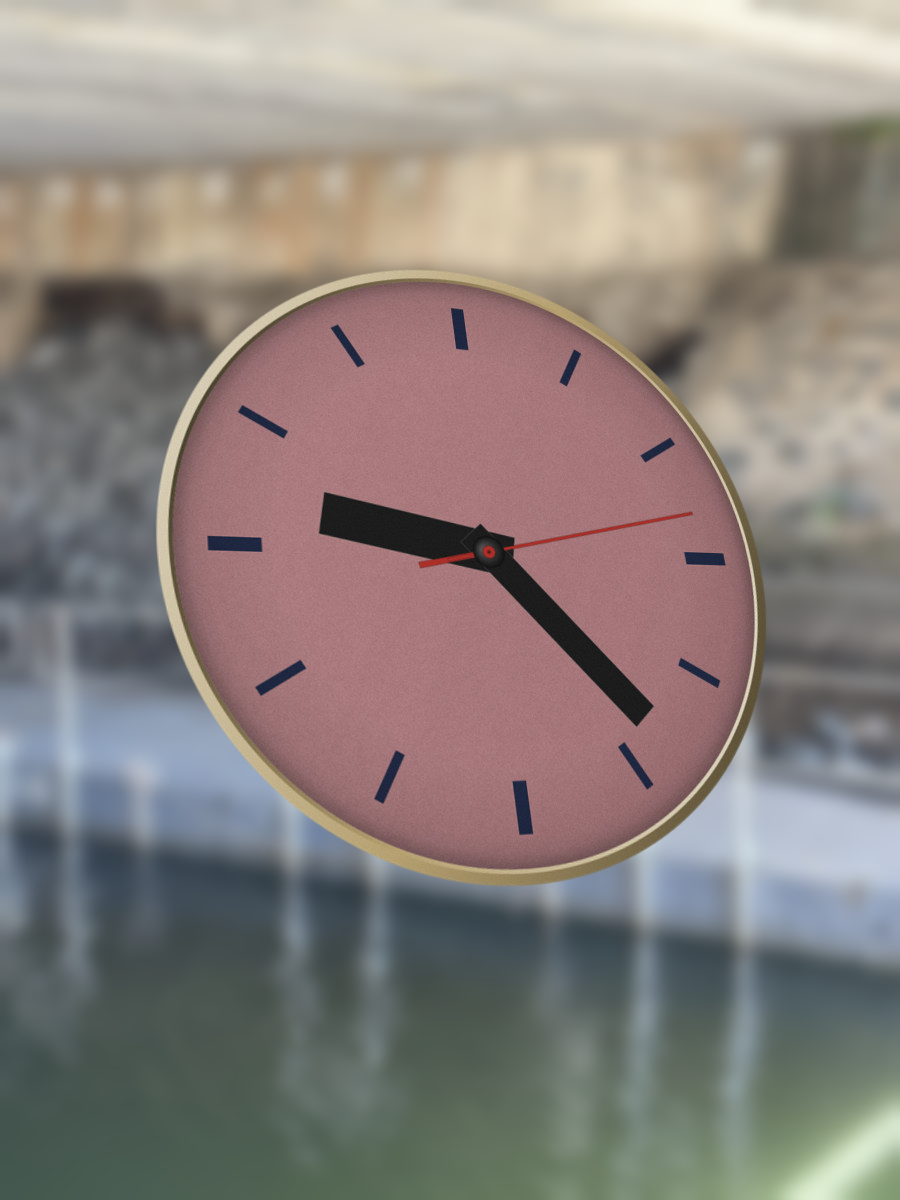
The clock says 9:23:13
